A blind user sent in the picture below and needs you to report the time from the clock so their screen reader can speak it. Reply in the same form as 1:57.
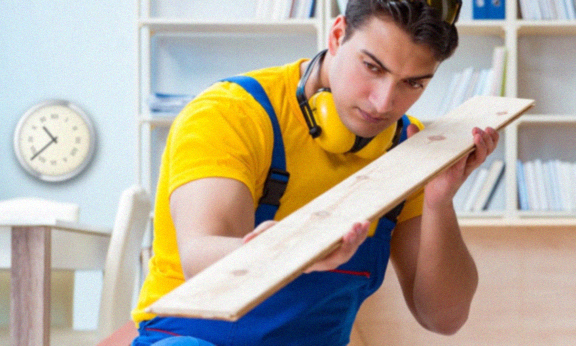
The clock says 10:38
